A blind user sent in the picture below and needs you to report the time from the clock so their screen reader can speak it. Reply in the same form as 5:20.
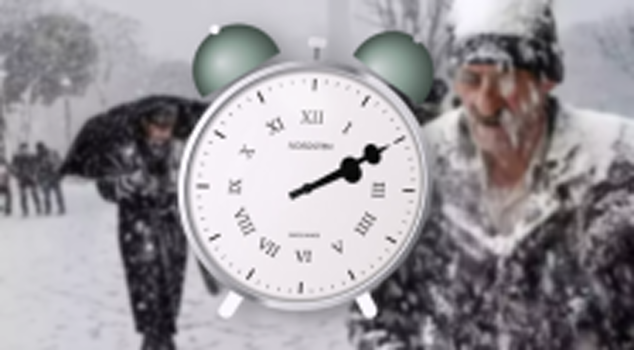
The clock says 2:10
